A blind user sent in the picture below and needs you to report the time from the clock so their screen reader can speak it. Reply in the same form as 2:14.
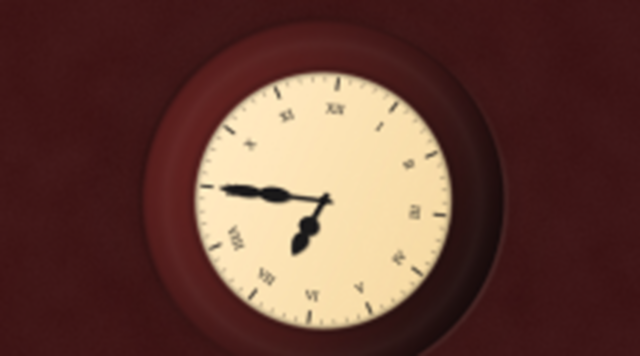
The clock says 6:45
